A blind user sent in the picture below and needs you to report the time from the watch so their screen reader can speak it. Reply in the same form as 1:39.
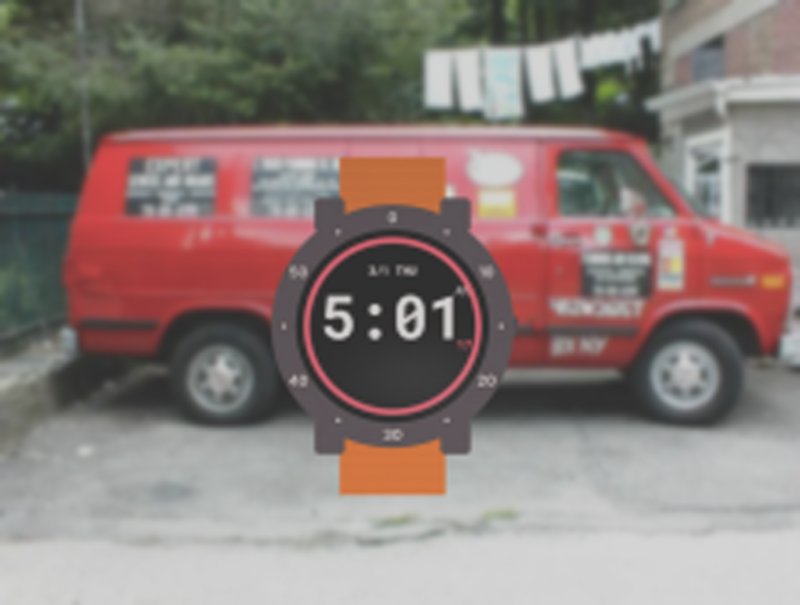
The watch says 5:01
